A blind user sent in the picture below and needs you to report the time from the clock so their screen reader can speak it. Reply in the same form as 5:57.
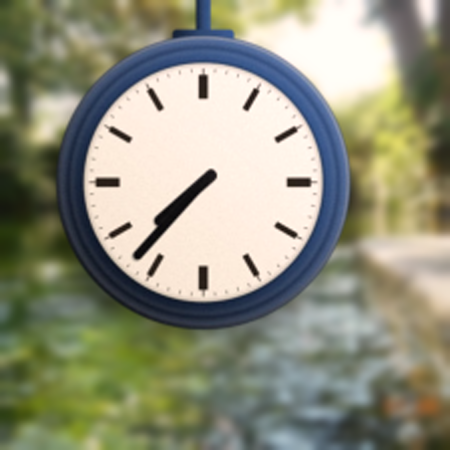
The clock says 7:37
